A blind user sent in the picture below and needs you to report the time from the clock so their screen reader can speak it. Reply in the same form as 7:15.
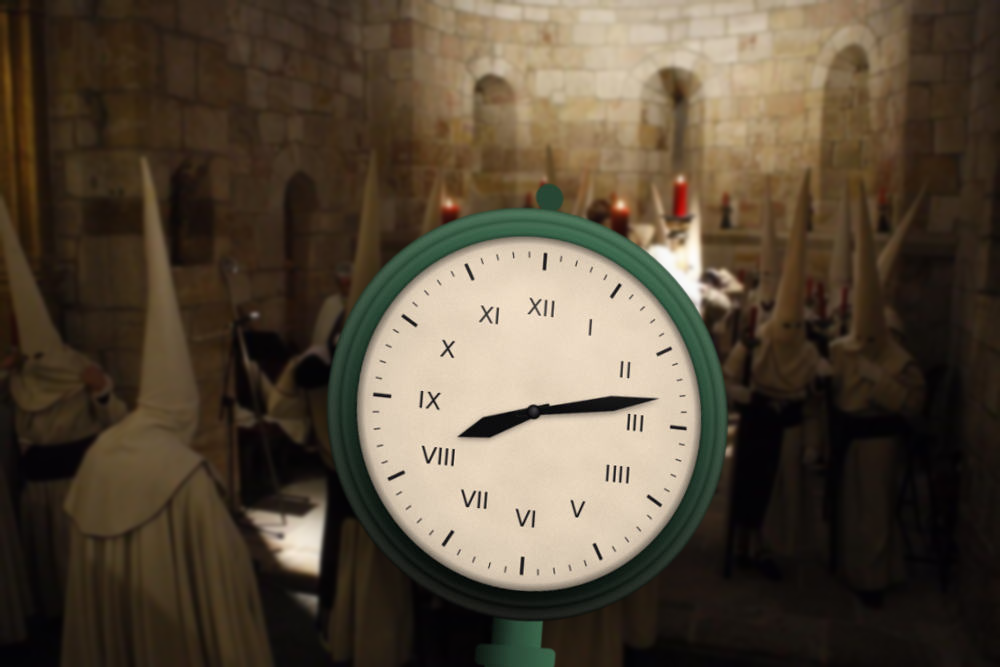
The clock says 8:13
